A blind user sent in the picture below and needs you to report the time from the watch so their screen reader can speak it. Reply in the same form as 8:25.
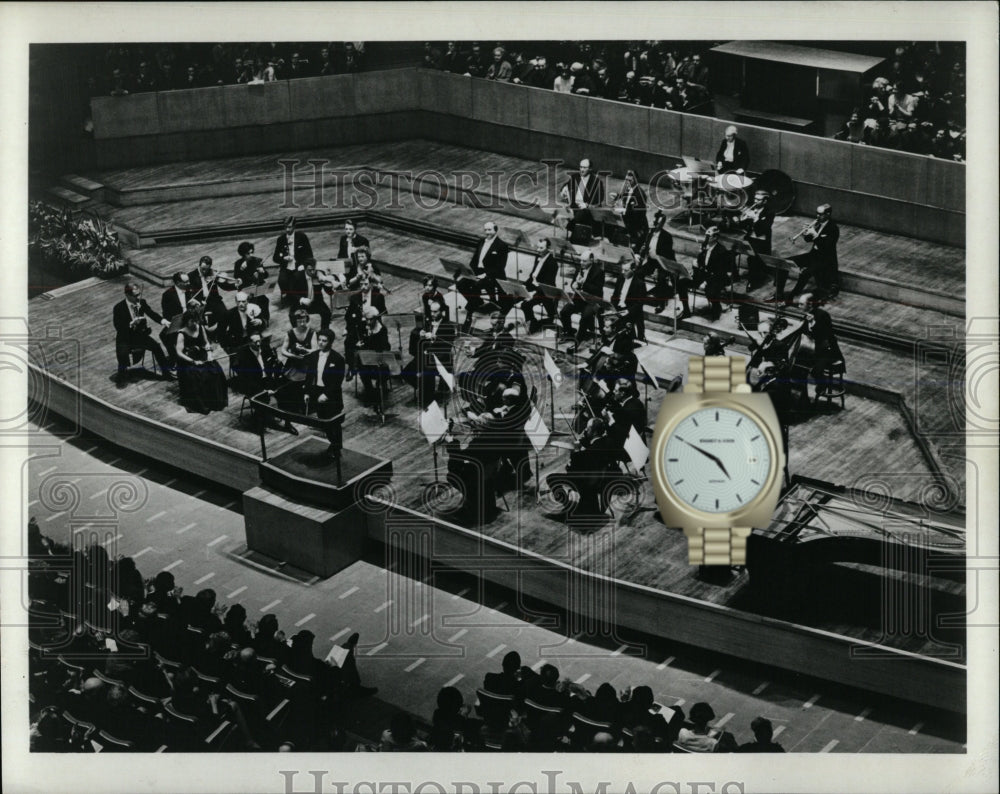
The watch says 4:50
